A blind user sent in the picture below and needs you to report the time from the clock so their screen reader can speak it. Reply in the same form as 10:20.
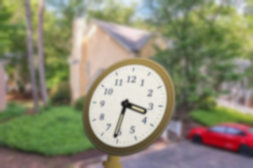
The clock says 3:31
